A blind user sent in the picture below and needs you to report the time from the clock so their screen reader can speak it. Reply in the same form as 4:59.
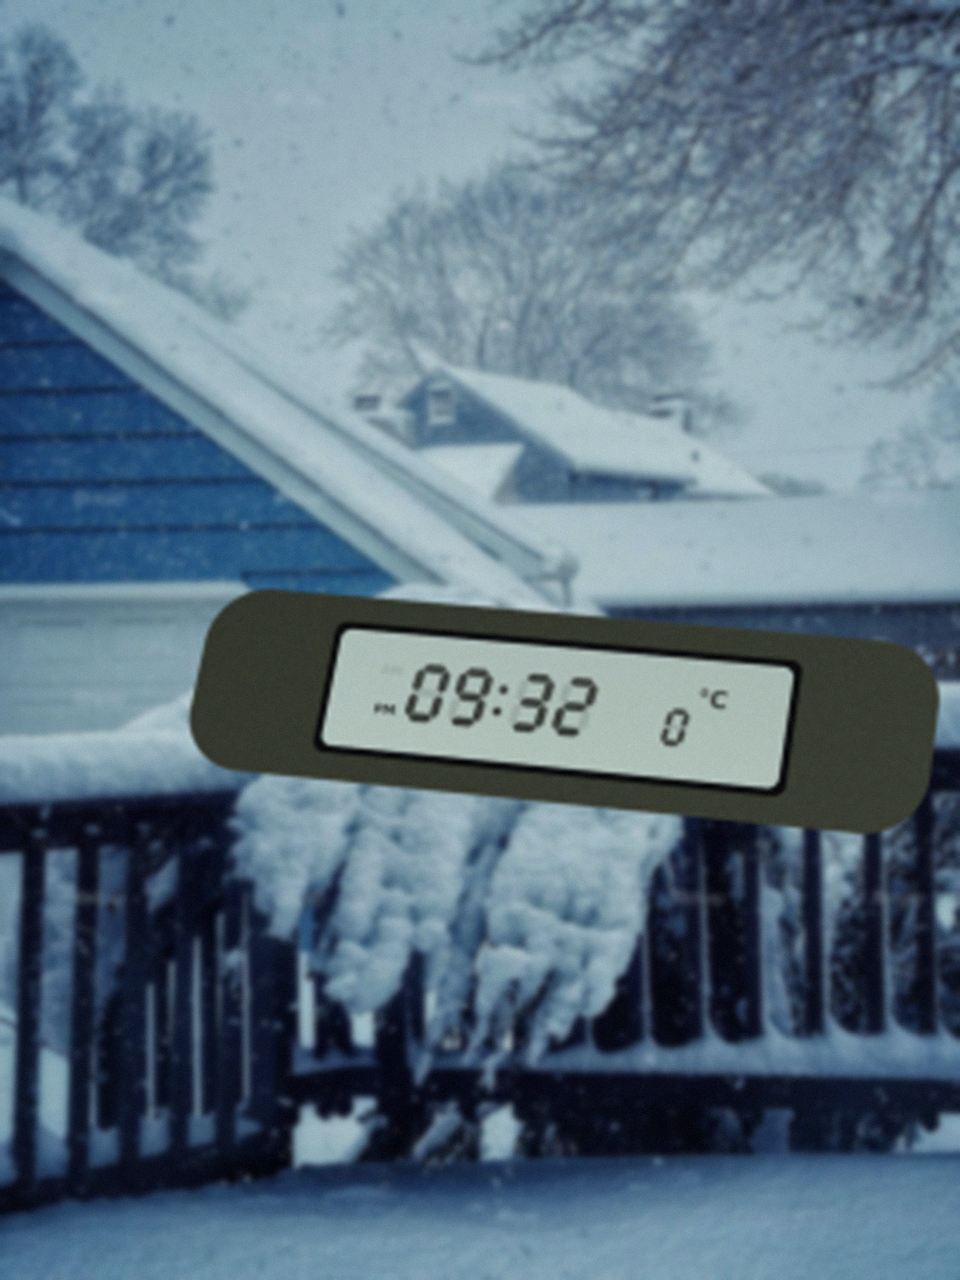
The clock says 9:32
